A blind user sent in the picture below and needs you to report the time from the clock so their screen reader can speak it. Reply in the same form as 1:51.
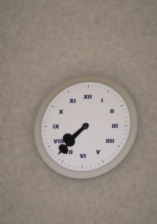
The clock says 7:37
